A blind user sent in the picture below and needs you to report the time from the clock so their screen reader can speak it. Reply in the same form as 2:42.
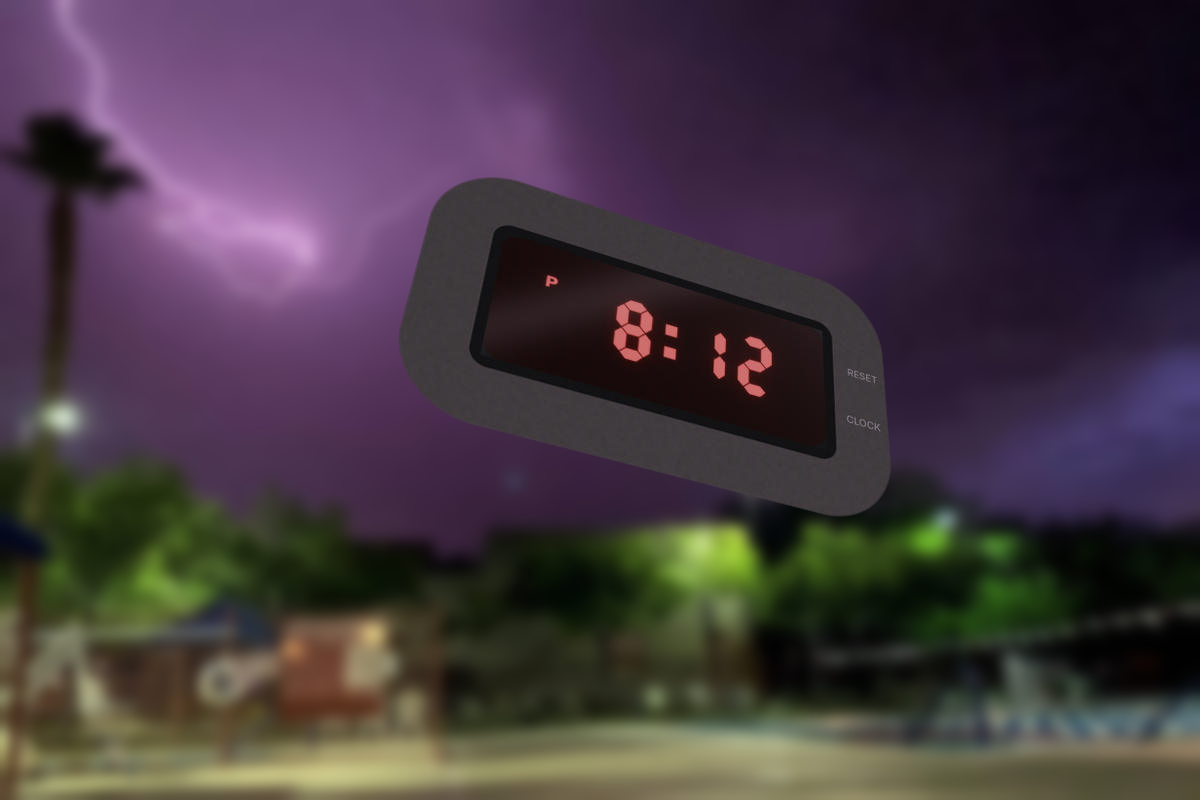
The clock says 8:12
